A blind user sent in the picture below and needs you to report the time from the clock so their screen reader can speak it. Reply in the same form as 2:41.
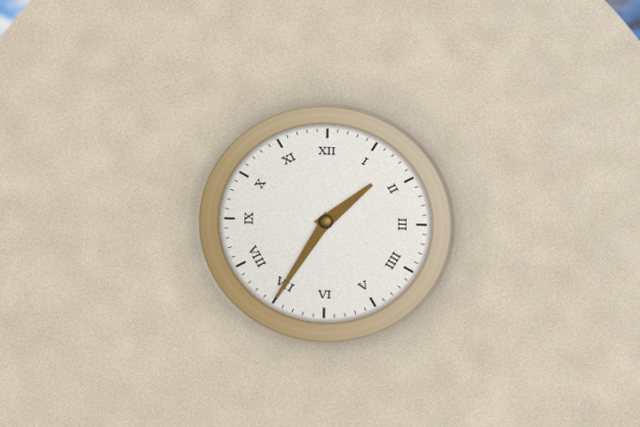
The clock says 1:35
